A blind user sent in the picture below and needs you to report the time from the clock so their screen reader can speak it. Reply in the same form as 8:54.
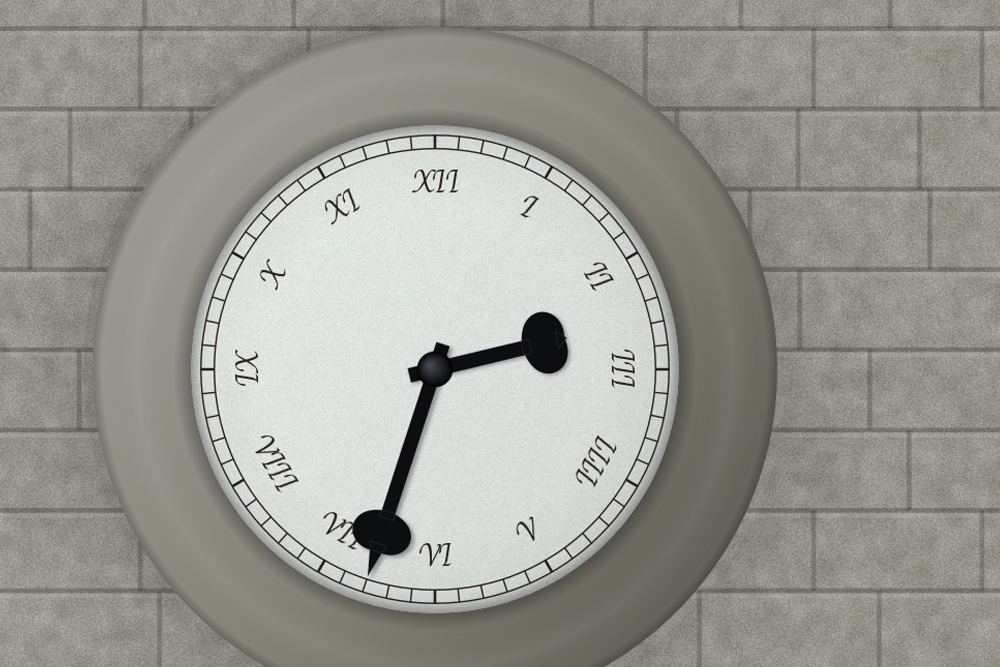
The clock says 2:33
